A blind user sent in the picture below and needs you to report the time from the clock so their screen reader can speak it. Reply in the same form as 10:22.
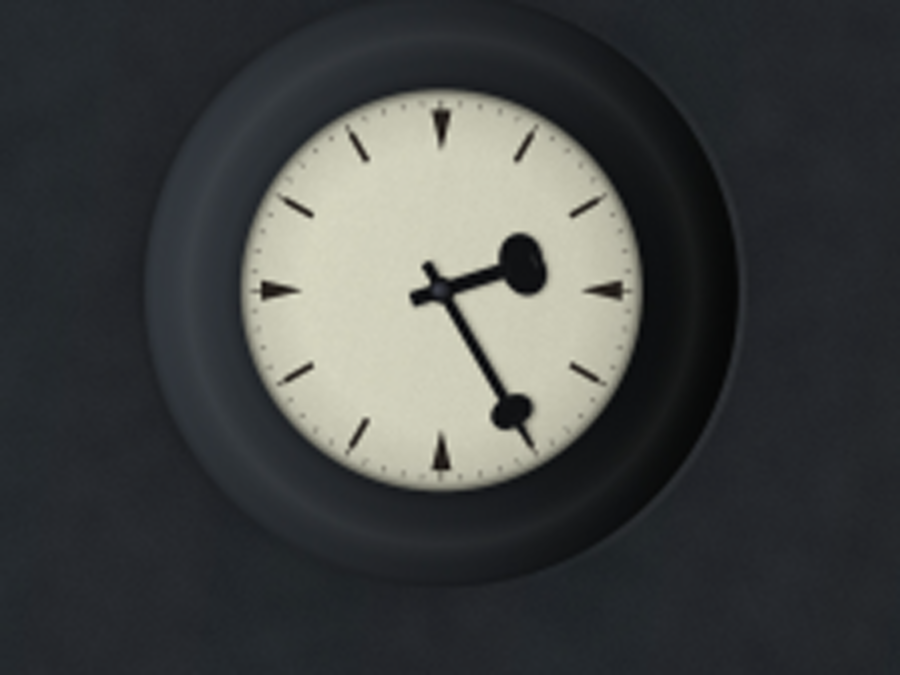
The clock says 2:25
